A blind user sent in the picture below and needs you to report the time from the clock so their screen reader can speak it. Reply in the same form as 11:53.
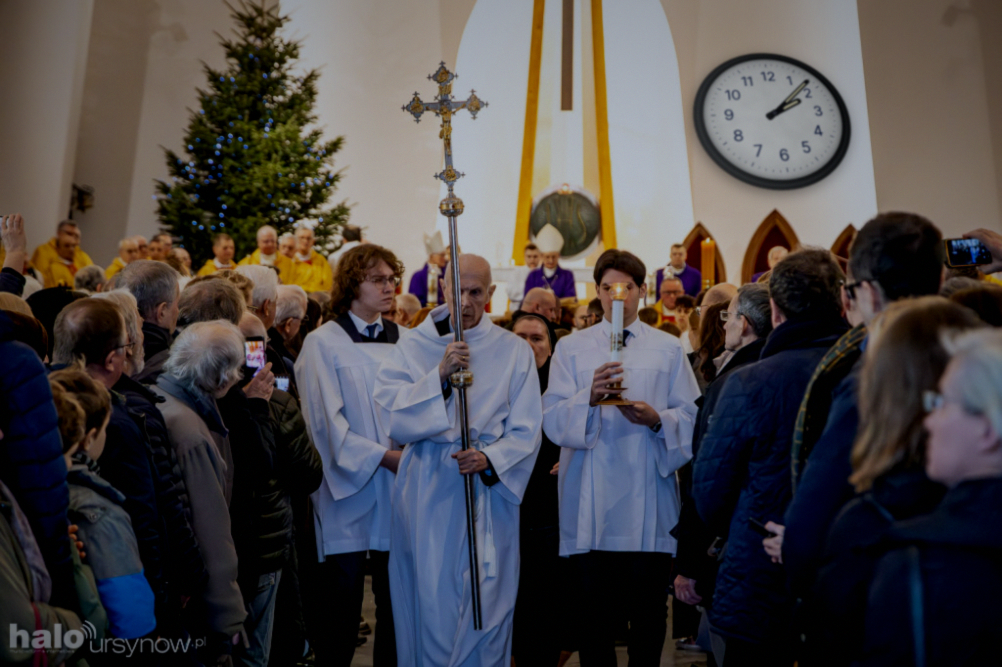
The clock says 2:08
